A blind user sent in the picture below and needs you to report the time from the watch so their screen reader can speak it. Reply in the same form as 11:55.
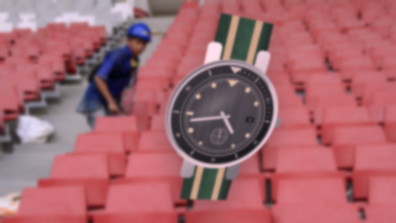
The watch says 4:43
